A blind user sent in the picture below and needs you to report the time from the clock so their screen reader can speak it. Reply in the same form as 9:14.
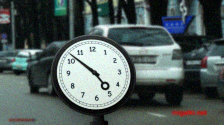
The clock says 4:52
